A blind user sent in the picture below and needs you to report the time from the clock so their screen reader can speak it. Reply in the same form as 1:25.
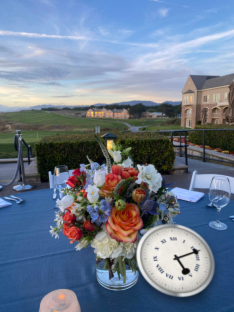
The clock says 5:12
